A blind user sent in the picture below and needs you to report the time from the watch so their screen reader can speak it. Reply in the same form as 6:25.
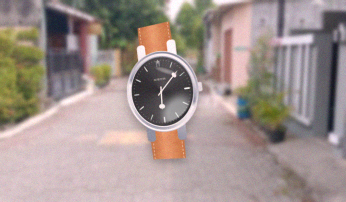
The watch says 6:08
